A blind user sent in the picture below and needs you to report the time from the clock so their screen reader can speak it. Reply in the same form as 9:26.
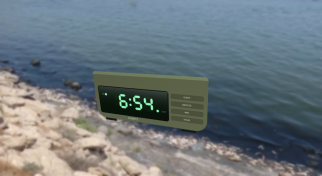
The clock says 6:54
